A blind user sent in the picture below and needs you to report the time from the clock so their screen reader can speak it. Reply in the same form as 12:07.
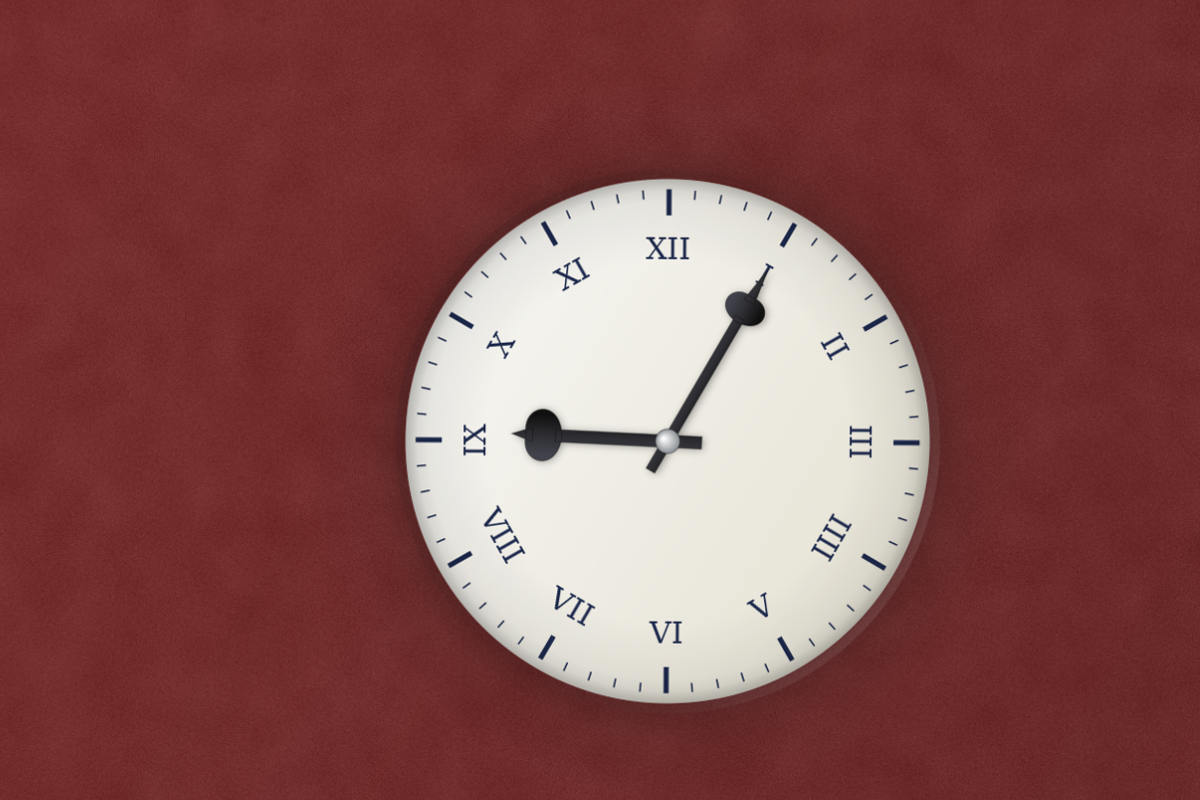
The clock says 9:05
